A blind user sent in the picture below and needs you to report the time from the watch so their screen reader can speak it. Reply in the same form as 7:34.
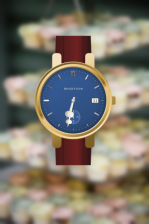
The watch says 6:32
